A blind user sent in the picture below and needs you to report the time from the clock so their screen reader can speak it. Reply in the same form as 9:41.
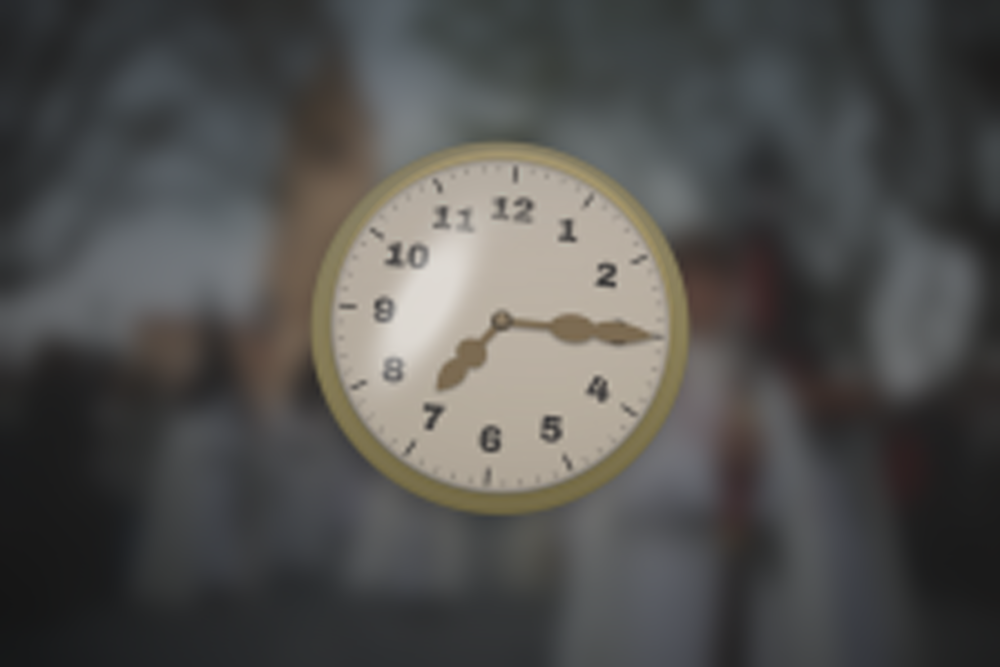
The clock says 7:15
